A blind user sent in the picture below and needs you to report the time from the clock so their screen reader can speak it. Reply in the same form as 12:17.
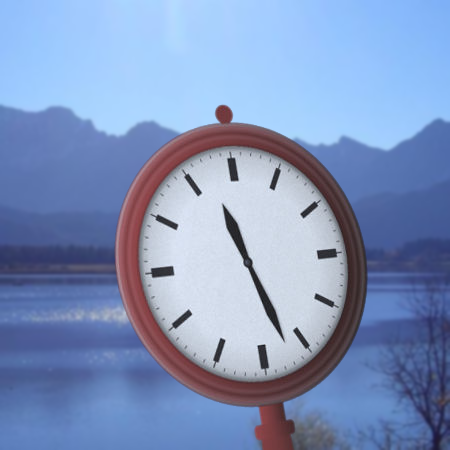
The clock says 11:27
